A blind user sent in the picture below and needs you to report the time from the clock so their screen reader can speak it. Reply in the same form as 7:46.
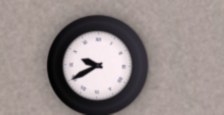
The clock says 9:40
